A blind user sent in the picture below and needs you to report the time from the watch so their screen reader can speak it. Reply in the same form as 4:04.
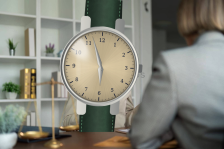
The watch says 5:57
